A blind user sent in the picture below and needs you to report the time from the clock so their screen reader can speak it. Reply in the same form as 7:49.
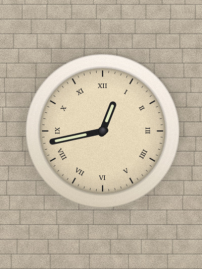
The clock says 12:43
